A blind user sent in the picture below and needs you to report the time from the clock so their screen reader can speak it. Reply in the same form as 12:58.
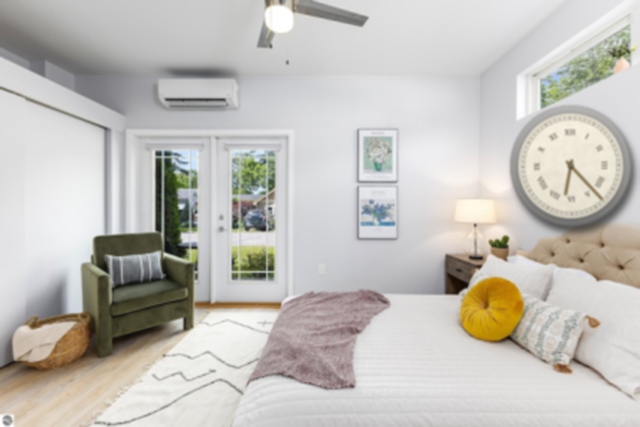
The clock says 6:23
